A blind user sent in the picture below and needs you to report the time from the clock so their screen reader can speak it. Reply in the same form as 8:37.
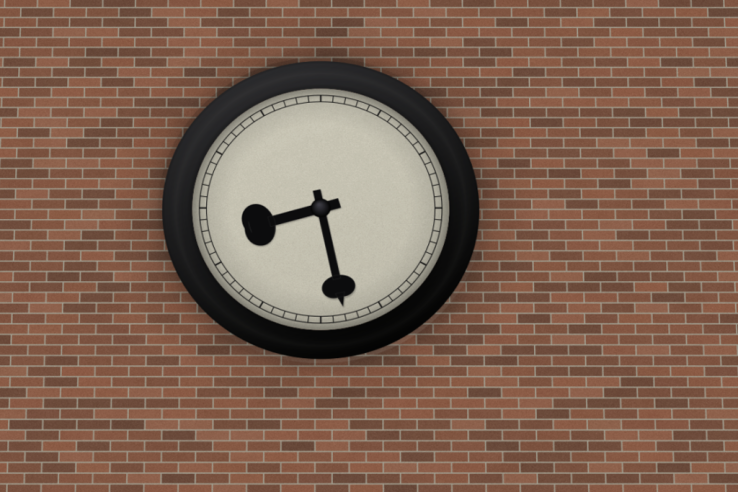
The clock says 8:28
